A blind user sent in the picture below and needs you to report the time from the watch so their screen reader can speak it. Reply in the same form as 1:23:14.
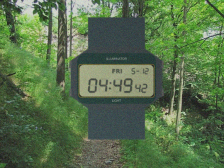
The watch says 4:49:42
